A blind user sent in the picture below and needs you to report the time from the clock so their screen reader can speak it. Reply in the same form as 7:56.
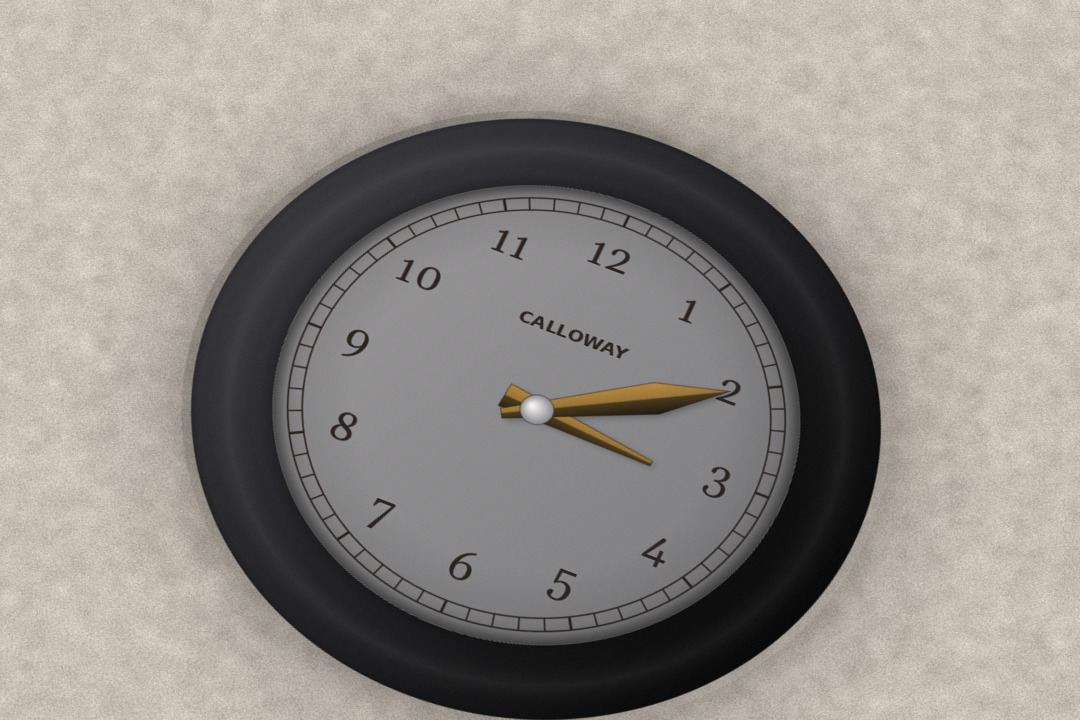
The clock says 3:10
